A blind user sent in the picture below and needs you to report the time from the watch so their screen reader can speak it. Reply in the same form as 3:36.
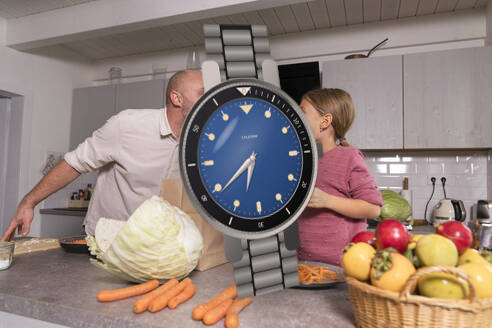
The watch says 6:39
